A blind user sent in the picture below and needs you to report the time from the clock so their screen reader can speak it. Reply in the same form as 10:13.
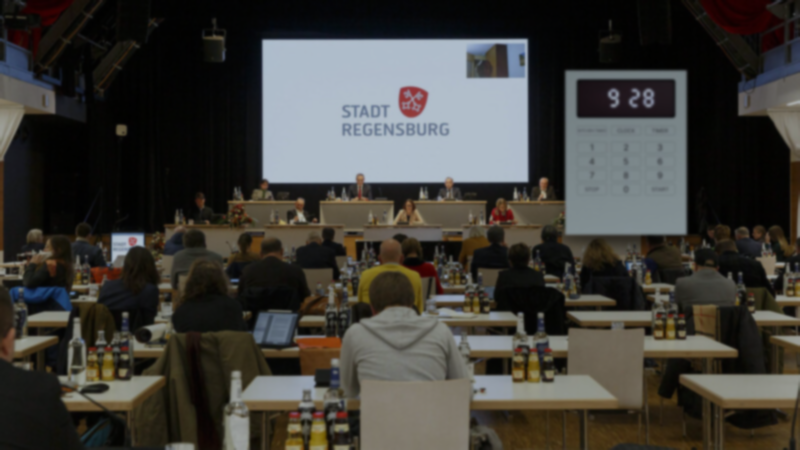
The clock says 9:28
